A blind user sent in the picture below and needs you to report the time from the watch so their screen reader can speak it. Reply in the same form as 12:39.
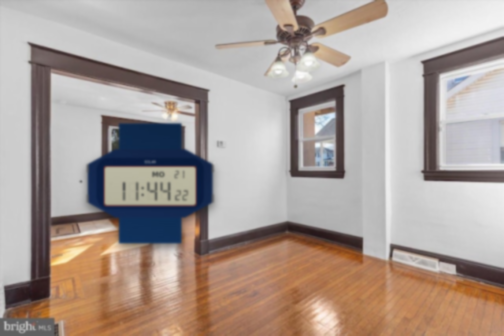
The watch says 11:44
